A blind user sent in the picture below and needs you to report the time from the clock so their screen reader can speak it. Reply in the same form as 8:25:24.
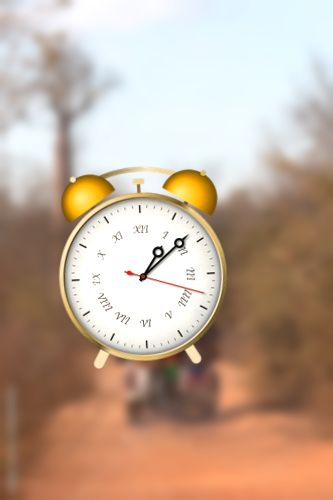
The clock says 1:08:18
